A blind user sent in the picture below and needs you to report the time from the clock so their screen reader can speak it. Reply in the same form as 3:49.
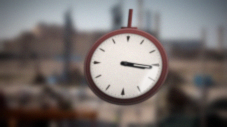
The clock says 3:16
